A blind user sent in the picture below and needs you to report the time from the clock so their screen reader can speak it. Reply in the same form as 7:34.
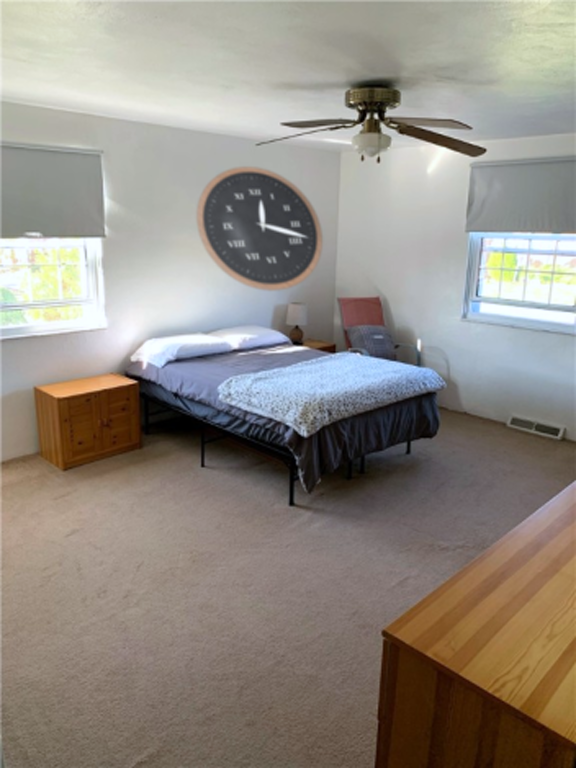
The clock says 12:18
